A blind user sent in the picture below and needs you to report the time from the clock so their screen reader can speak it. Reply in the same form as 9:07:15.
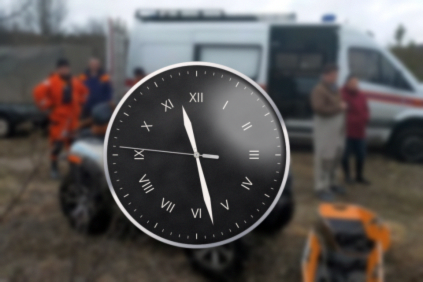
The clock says 11:27:46
